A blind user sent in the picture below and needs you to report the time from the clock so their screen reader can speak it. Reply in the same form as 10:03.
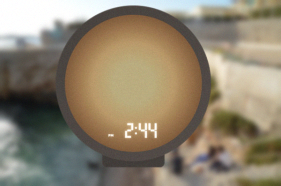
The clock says 2:44
